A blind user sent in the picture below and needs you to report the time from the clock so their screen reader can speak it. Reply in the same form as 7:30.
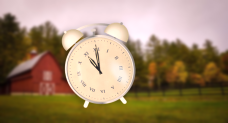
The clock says 11:00
